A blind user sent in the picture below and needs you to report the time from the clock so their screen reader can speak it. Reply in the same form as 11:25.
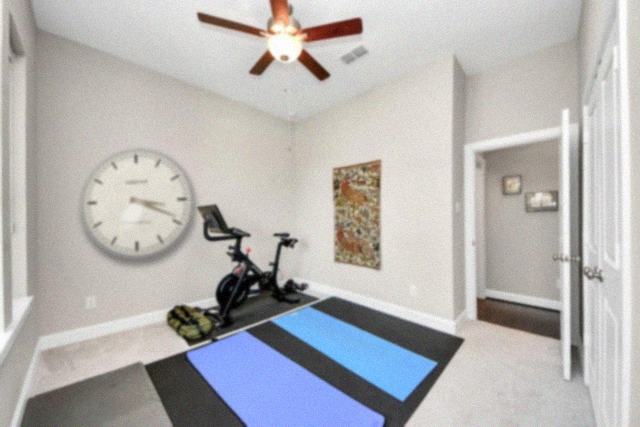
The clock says 3:19
